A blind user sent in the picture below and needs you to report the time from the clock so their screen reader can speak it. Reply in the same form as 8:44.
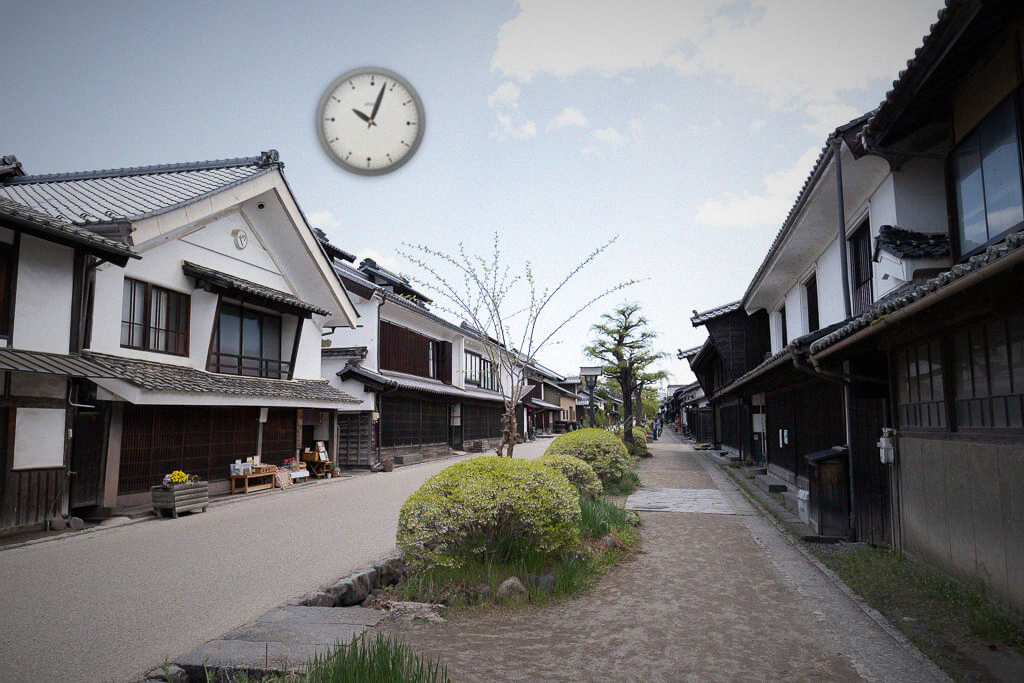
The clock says 10:03
